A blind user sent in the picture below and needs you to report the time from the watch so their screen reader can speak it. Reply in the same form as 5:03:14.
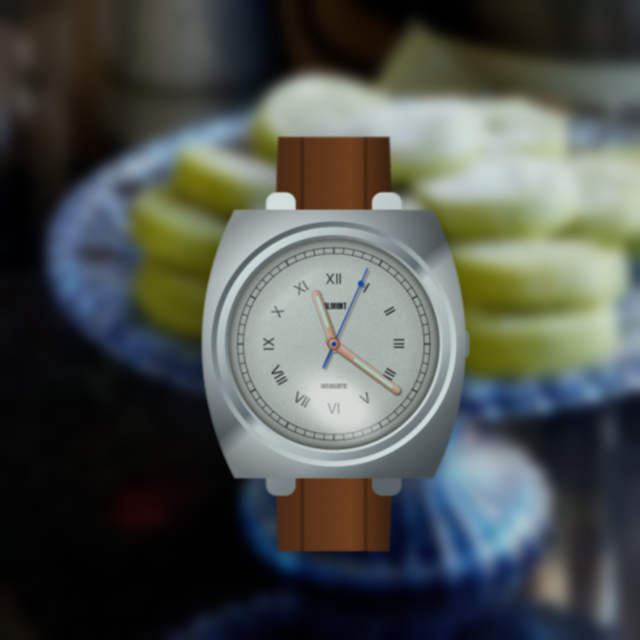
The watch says 11:21:04
